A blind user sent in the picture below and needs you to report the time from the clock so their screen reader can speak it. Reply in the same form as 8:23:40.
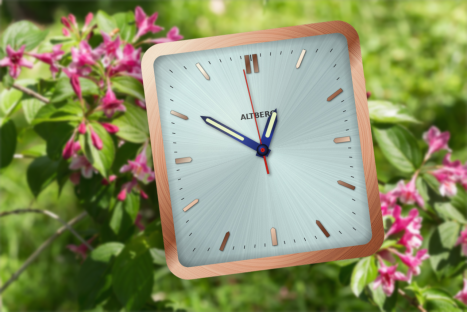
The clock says 12:50:59
